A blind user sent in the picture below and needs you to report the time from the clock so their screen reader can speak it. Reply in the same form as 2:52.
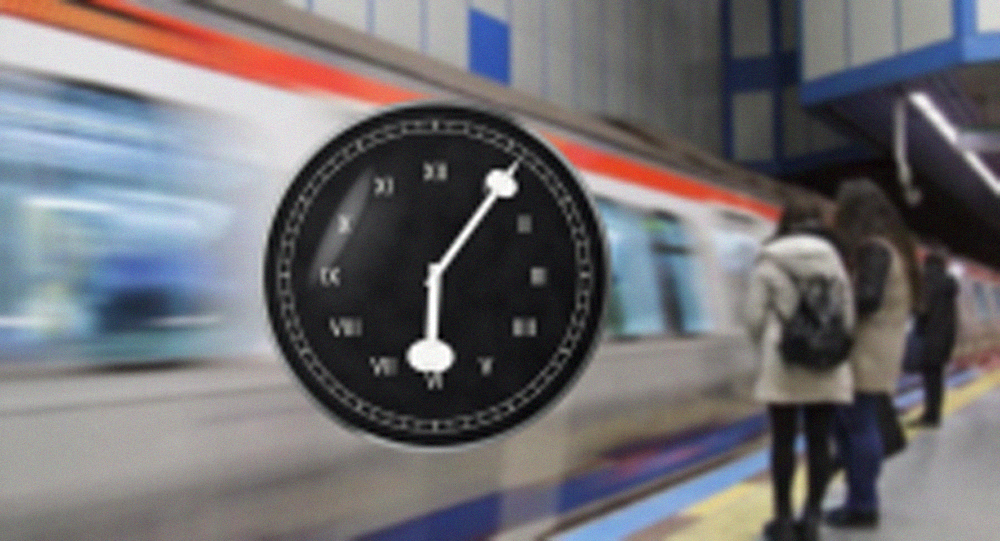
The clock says 6:06
